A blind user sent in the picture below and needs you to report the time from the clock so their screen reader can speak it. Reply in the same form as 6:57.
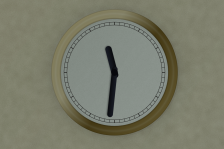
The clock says 11:31
